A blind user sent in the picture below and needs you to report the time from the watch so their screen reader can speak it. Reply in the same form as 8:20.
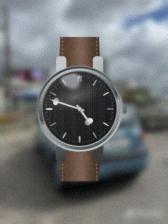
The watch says 4:48
